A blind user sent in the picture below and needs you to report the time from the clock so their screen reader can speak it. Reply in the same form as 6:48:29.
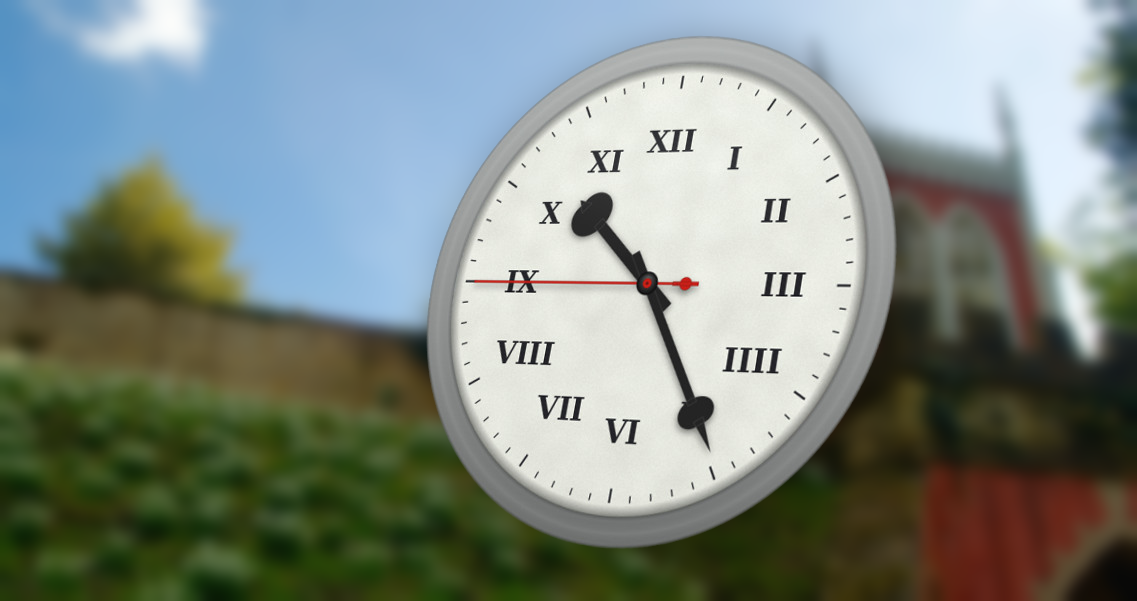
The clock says 10:24:45
